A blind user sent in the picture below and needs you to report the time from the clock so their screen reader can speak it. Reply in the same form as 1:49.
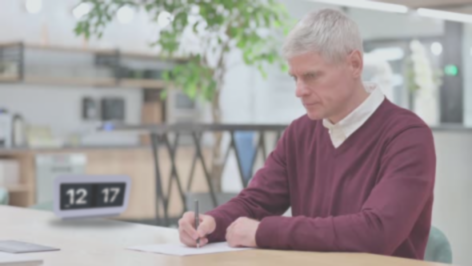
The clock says 12:17
